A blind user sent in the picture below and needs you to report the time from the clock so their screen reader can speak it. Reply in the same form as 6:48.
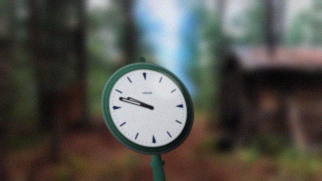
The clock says 9:48
